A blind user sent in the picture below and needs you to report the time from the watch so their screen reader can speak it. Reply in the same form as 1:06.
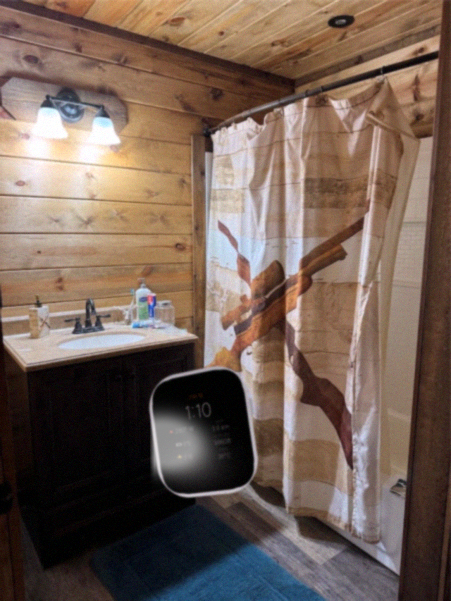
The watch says 1:10
